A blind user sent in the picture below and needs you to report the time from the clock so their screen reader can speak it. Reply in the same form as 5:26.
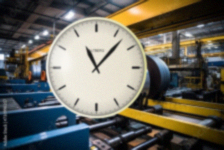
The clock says 11:07
